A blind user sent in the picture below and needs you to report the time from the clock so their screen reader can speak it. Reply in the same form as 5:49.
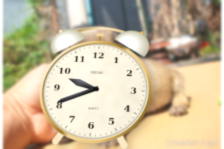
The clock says 9:41
